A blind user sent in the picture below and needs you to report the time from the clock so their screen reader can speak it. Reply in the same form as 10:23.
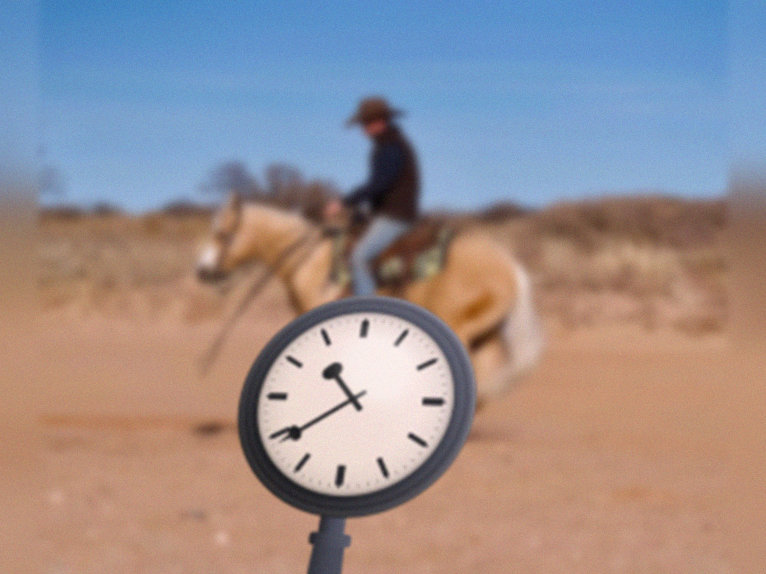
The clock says 10:39
